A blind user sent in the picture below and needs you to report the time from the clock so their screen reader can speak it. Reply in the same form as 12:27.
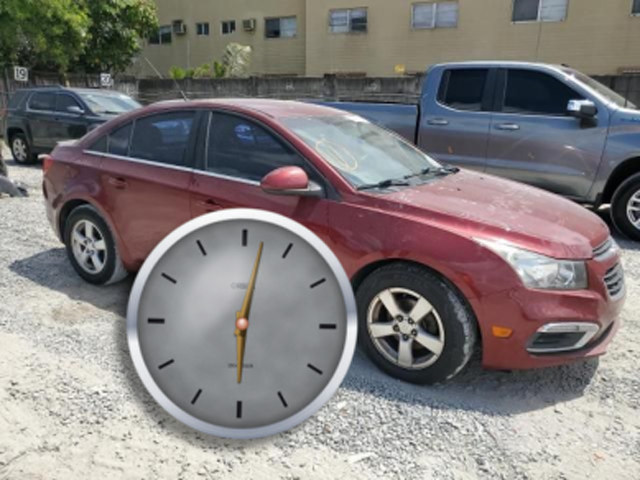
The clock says 6:02
